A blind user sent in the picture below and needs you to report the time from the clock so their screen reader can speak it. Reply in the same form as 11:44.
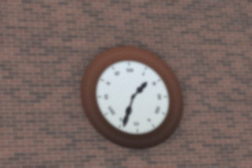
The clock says 1:34
